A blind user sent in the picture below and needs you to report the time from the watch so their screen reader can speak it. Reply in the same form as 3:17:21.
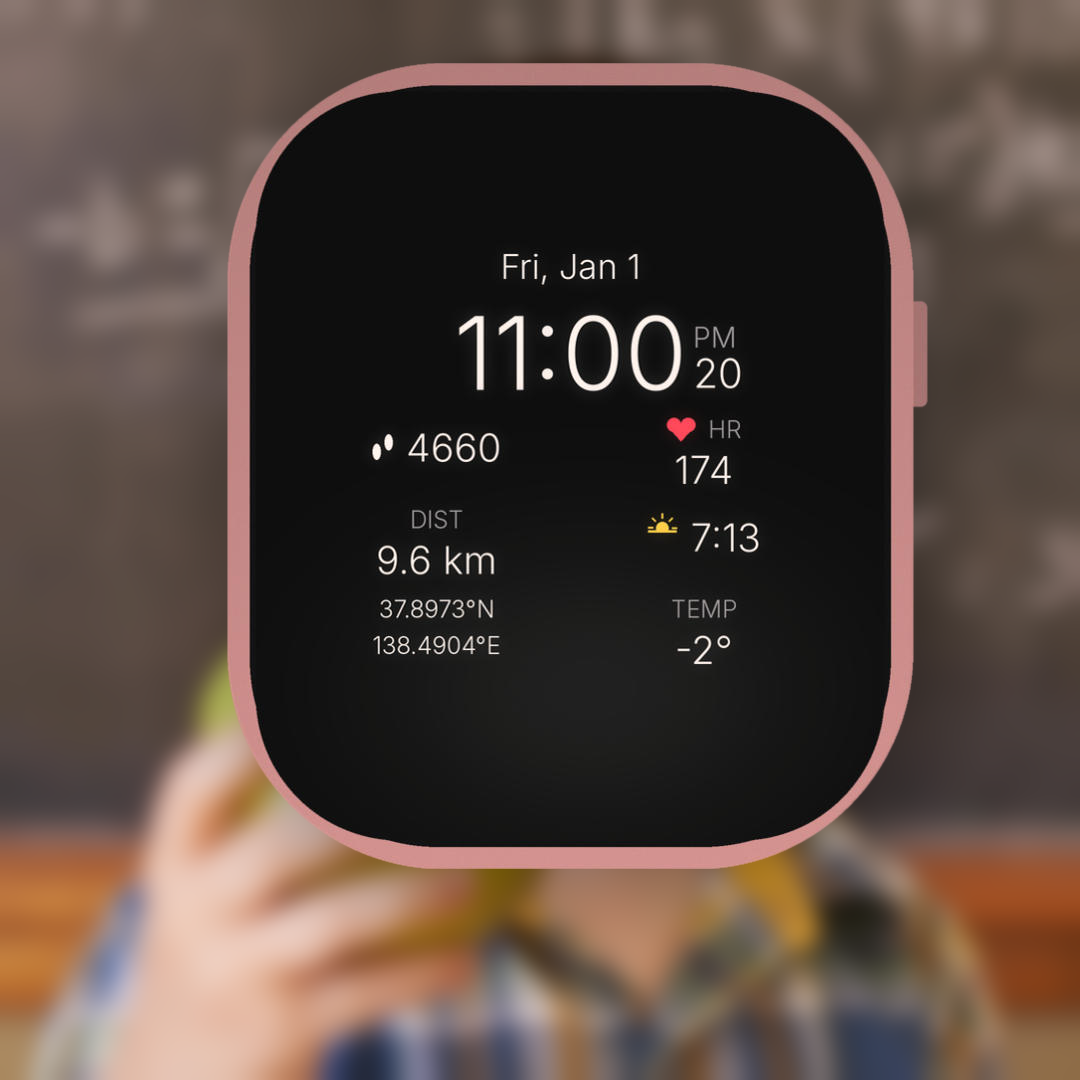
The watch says 11:00:20
